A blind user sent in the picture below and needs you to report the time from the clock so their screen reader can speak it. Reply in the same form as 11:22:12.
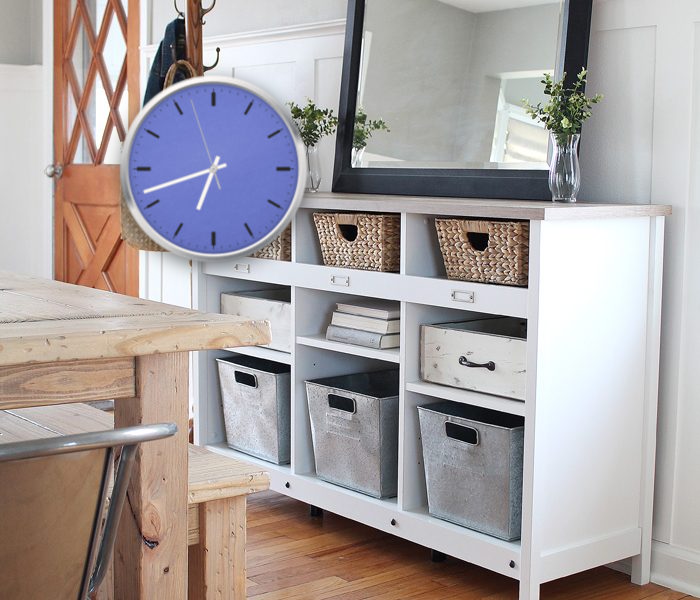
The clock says 6:41:57
